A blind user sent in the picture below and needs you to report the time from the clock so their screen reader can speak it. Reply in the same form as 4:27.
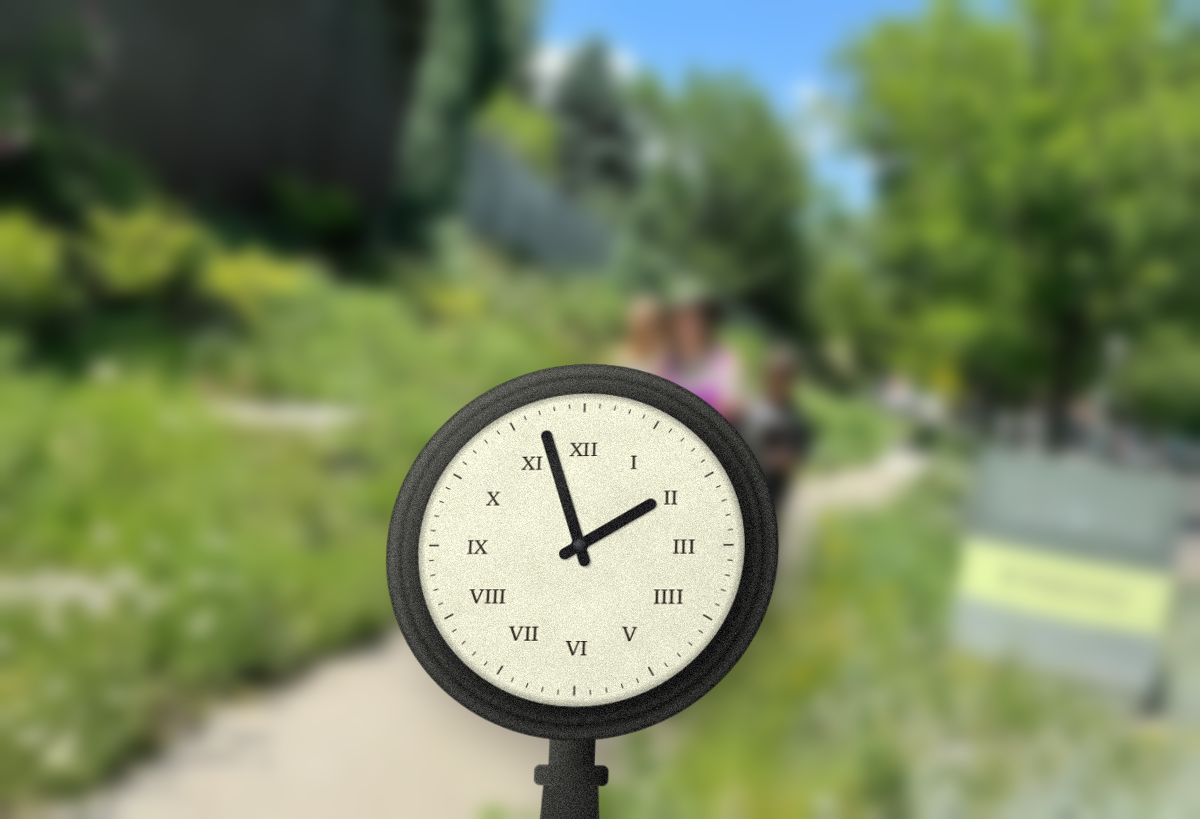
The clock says 1:57
